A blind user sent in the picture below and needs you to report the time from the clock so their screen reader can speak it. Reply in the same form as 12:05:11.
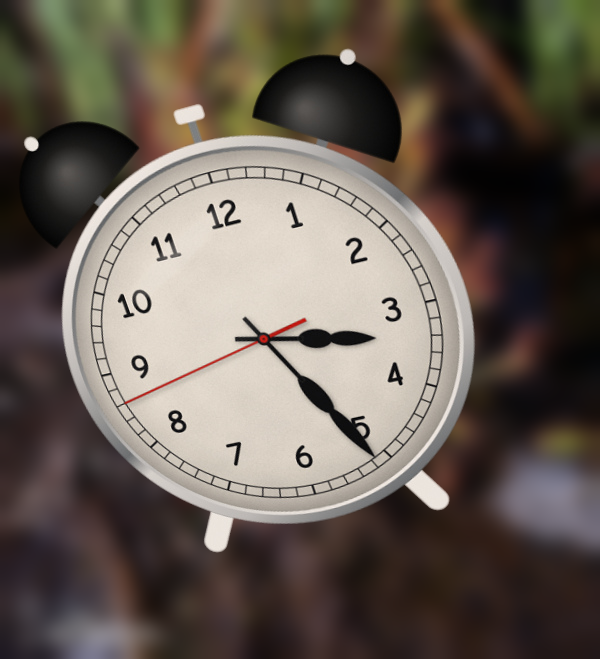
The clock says 3:25:43
